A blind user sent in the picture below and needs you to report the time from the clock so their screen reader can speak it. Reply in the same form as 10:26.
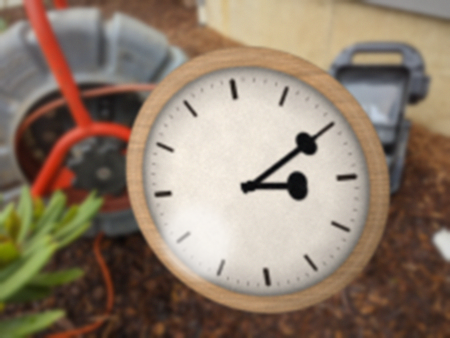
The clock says 3:10
